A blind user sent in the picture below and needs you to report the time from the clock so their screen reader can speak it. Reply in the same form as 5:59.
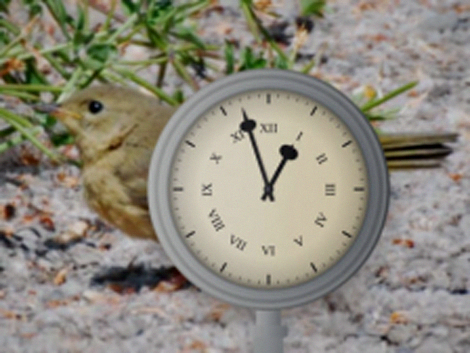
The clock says 12:57
